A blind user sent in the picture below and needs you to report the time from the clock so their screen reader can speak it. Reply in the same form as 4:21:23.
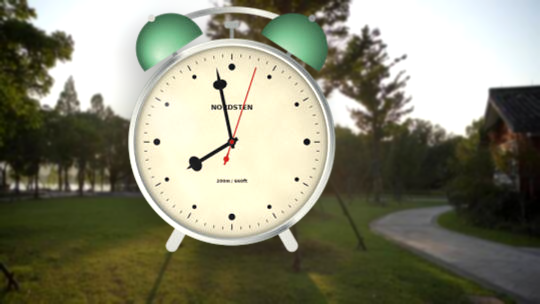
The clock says 7:58:03
